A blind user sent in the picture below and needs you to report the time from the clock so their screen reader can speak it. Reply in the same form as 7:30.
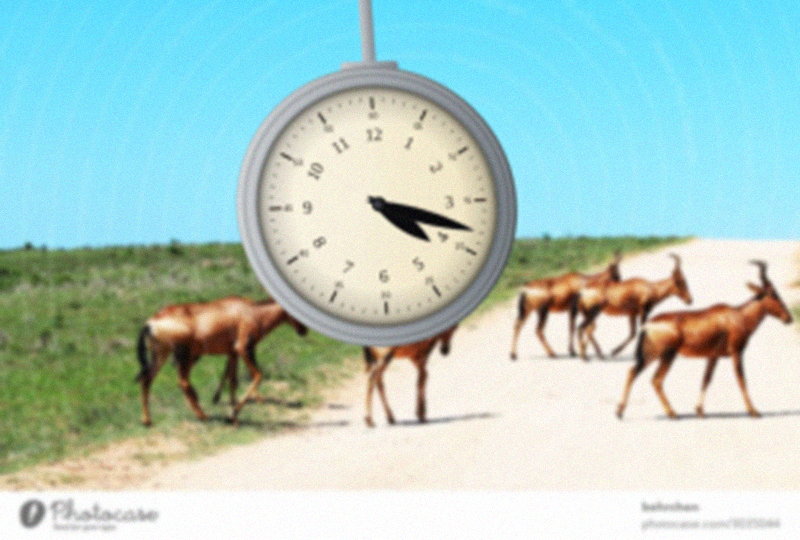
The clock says 4:18
